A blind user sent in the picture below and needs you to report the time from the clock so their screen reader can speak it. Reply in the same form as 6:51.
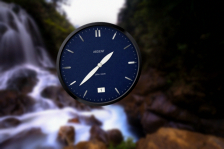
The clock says 1:38
